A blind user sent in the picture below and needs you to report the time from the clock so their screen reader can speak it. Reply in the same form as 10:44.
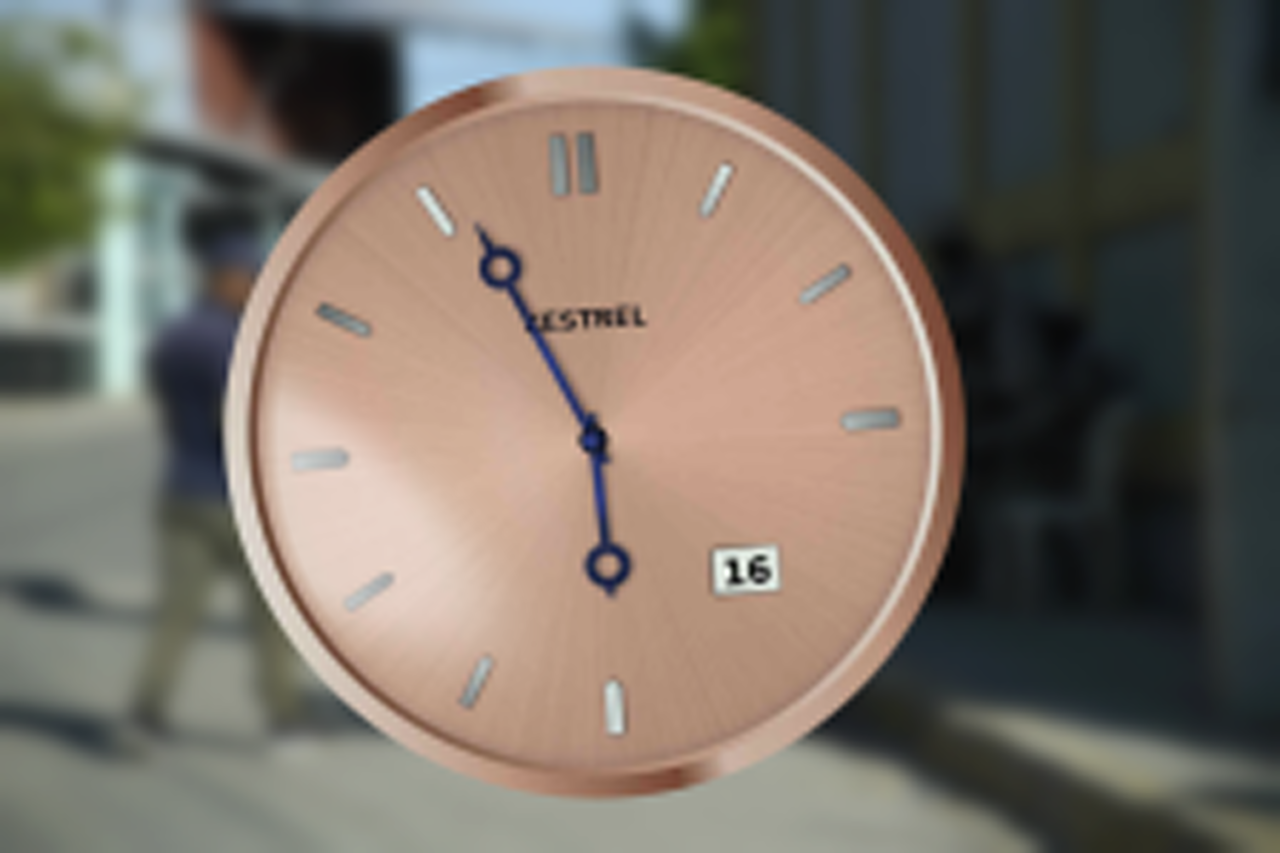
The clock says 5:56
